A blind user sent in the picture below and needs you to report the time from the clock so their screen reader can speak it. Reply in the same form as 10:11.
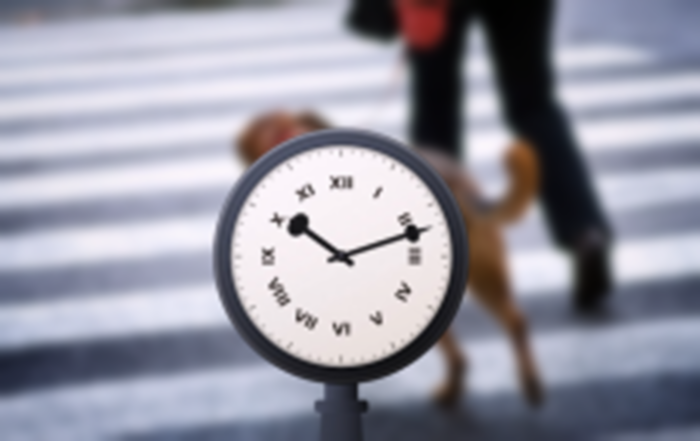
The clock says 10:12
